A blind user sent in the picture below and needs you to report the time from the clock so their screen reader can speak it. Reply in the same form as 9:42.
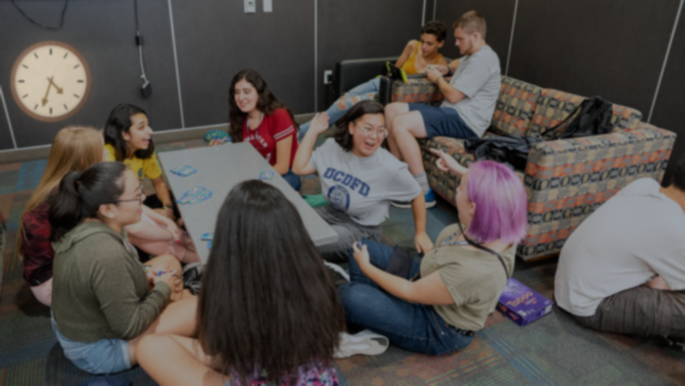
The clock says 4:33
